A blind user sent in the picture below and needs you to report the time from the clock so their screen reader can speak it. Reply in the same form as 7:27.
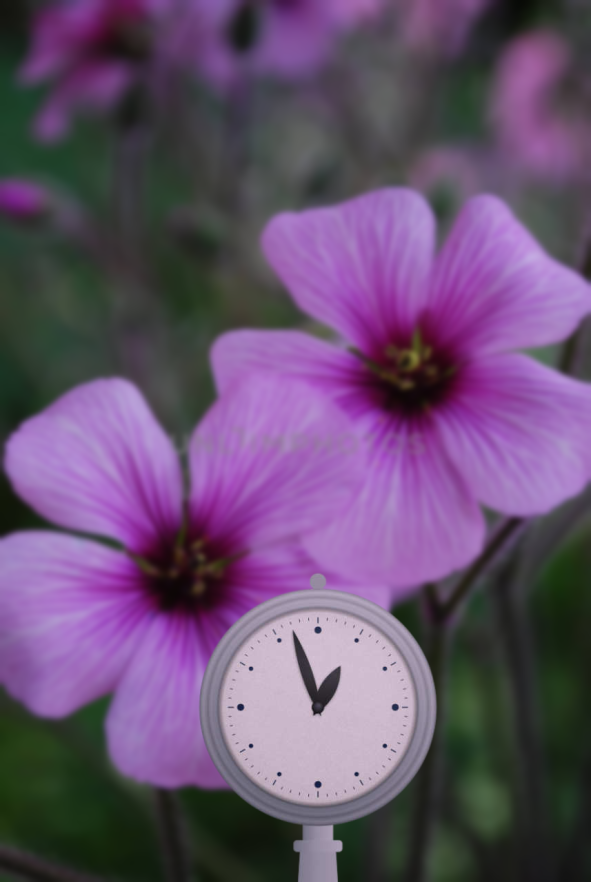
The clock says 12:57
